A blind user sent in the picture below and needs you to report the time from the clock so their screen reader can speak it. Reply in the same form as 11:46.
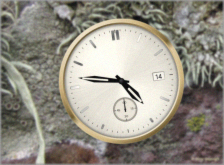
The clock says 4:47
